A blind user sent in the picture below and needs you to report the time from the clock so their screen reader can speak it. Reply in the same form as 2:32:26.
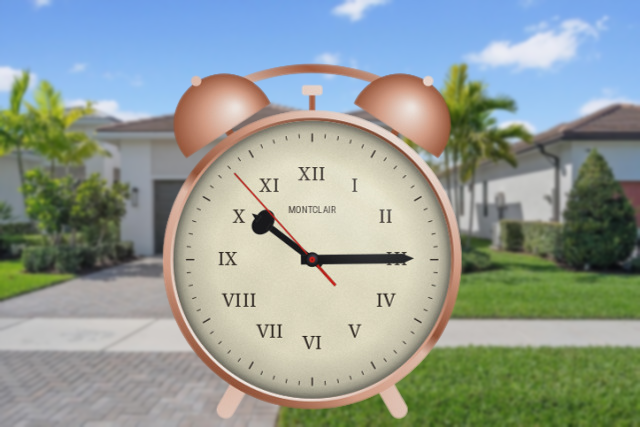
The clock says 10:14:53
